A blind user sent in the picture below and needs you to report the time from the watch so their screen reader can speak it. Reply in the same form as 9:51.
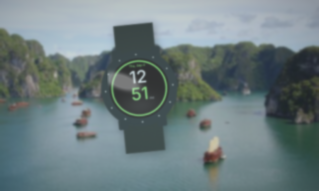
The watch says 12:51
